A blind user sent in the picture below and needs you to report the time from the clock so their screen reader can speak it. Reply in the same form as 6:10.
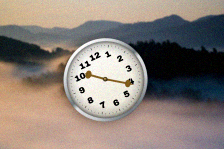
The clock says 10:21
